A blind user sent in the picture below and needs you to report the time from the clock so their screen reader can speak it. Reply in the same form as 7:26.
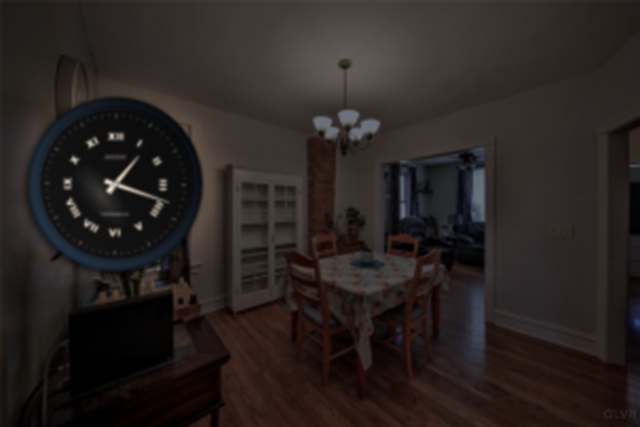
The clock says 1:18
